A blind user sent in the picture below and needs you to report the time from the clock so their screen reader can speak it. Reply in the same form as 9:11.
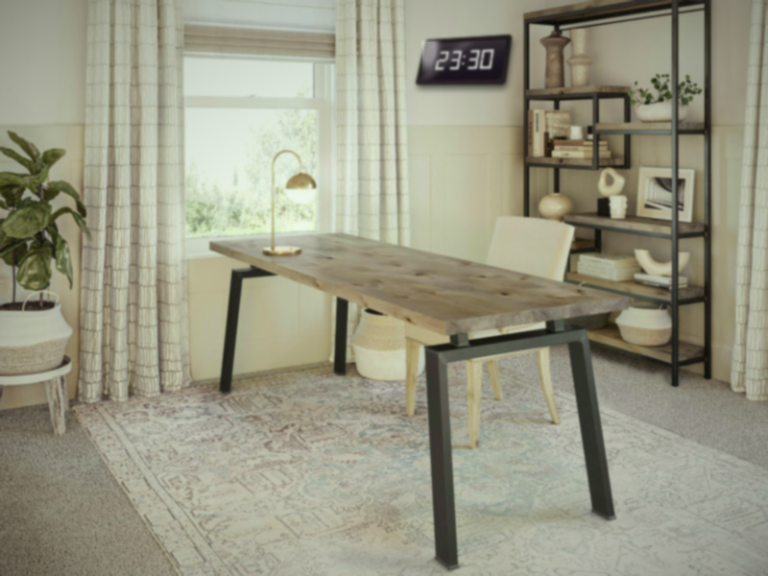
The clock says 23:30
